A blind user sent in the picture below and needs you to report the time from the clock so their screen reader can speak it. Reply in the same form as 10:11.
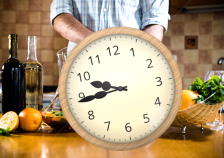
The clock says 9:44
